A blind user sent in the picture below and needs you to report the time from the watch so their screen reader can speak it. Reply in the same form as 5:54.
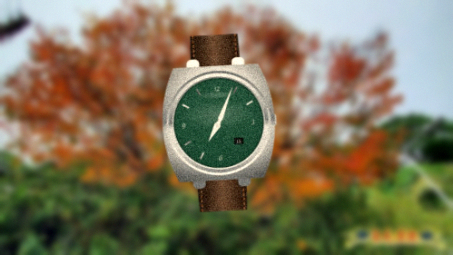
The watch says 7:04
